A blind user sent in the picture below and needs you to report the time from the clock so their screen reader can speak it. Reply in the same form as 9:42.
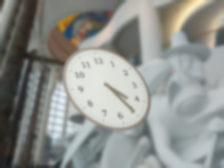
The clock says 4:25
